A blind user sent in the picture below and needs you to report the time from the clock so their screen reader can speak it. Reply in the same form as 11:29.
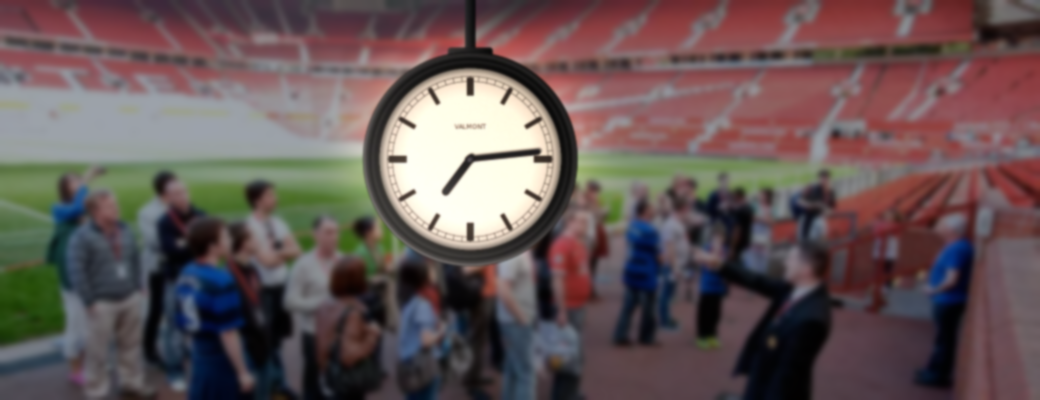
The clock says 7:14
